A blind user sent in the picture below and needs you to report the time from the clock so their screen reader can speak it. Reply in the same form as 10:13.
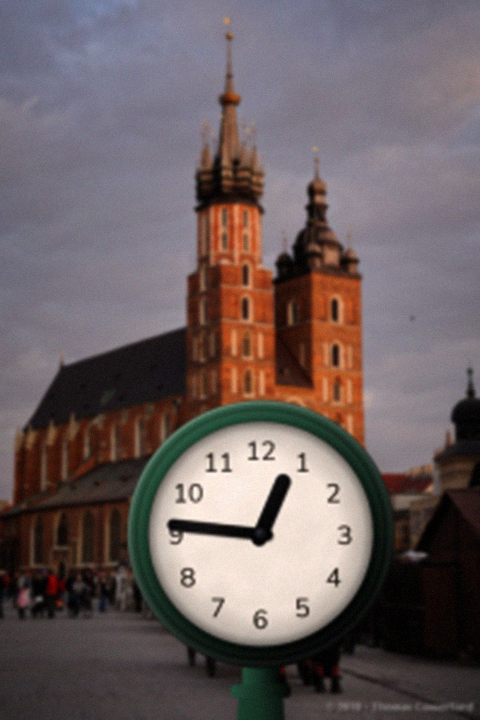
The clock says 12:46
